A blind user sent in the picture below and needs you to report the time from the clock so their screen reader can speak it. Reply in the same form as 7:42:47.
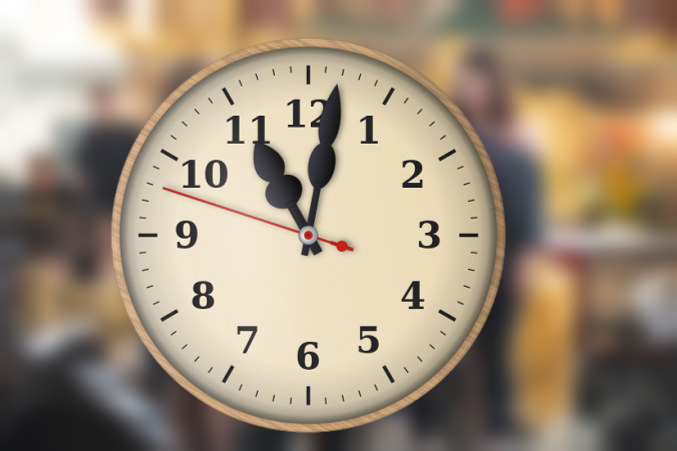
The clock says 11:01:48
